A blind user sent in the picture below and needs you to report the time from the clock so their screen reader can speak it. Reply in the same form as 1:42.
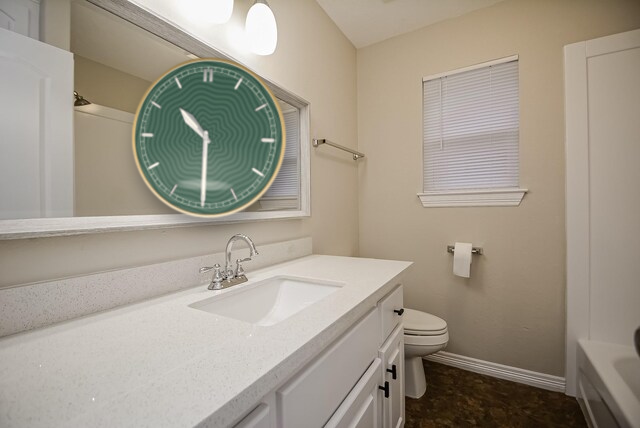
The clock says 10:30
